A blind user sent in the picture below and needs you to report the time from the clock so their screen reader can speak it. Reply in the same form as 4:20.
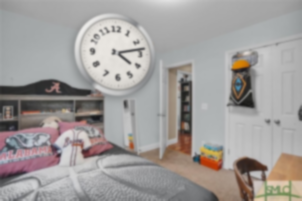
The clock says 4:13
